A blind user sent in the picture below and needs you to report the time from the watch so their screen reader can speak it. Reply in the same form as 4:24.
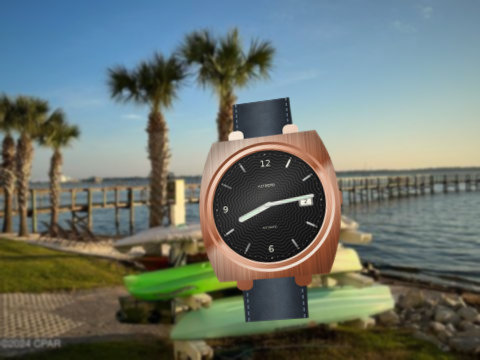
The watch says 8:14
